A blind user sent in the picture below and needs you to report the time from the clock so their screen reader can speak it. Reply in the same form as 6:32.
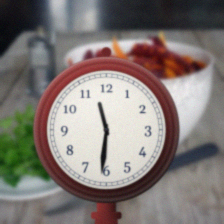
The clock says 11:31
